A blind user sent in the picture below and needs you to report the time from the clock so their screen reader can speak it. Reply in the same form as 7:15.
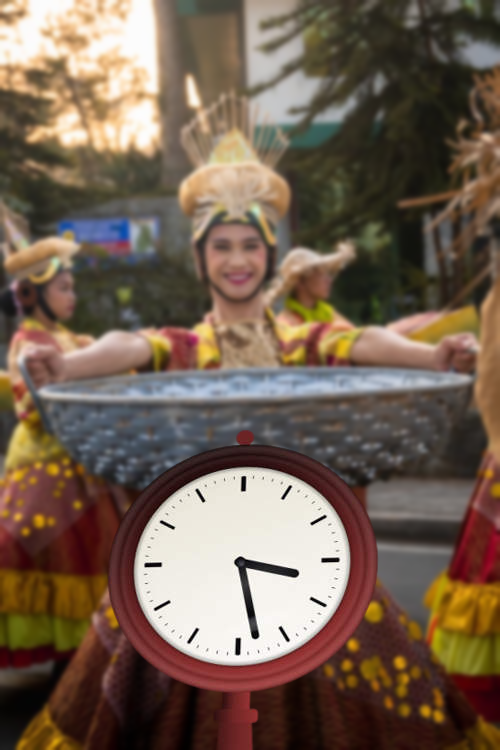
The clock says 3:28
